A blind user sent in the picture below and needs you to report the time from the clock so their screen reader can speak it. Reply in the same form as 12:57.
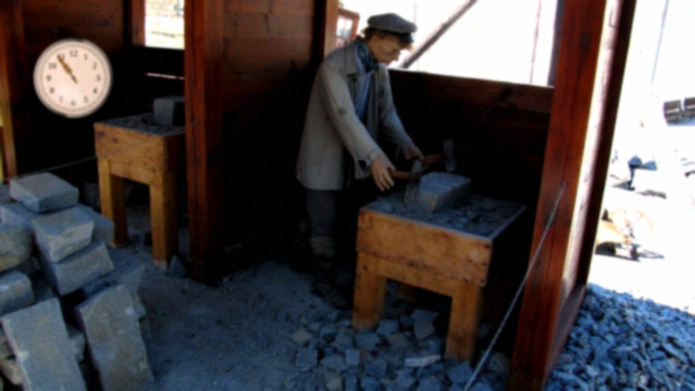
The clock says 10:54
